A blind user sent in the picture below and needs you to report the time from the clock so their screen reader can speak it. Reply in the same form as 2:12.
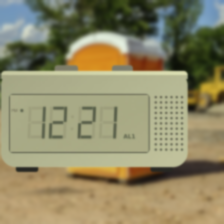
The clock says 12:21
